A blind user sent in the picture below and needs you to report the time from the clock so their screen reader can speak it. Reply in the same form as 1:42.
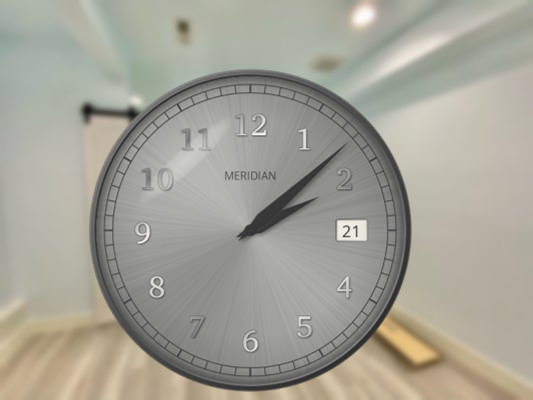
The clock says 2:08
